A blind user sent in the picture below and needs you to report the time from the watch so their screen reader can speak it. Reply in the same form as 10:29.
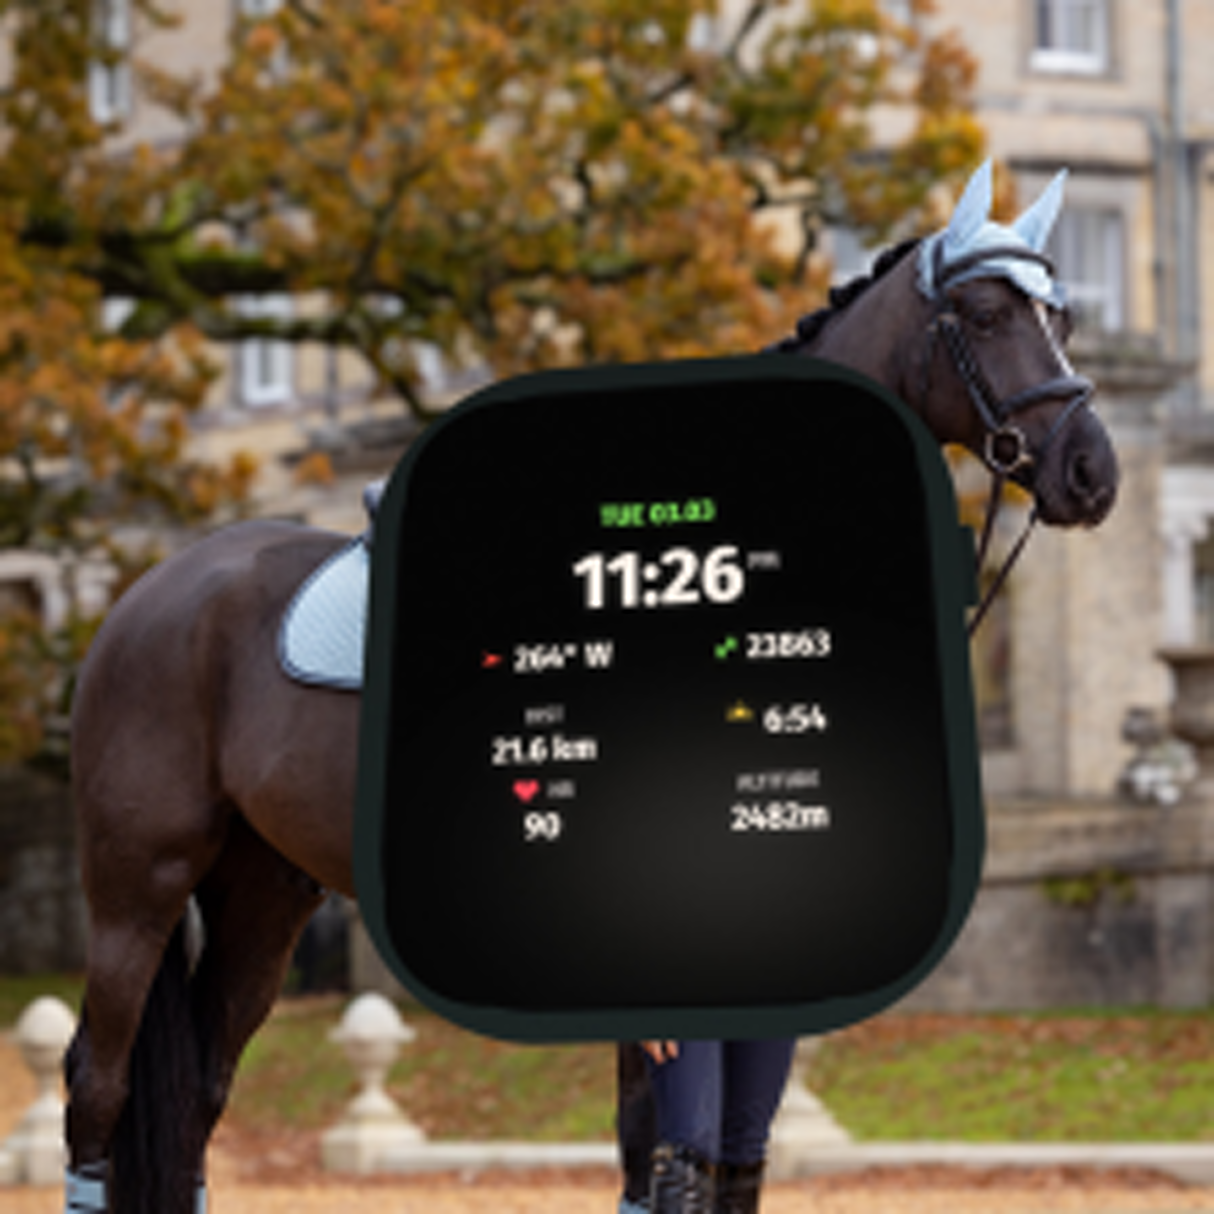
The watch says 11:26
